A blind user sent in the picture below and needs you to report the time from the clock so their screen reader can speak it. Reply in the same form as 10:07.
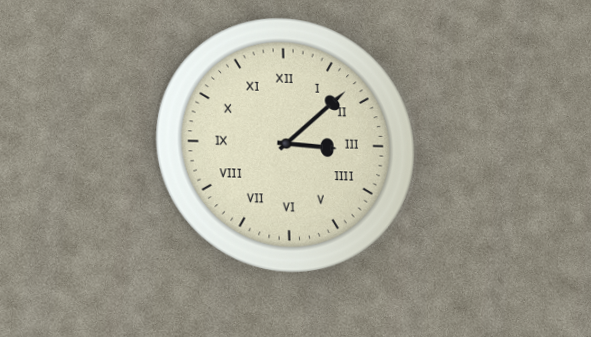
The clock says 3:08
